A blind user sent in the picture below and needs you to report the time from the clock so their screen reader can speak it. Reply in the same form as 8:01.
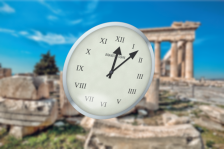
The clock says 12:07
